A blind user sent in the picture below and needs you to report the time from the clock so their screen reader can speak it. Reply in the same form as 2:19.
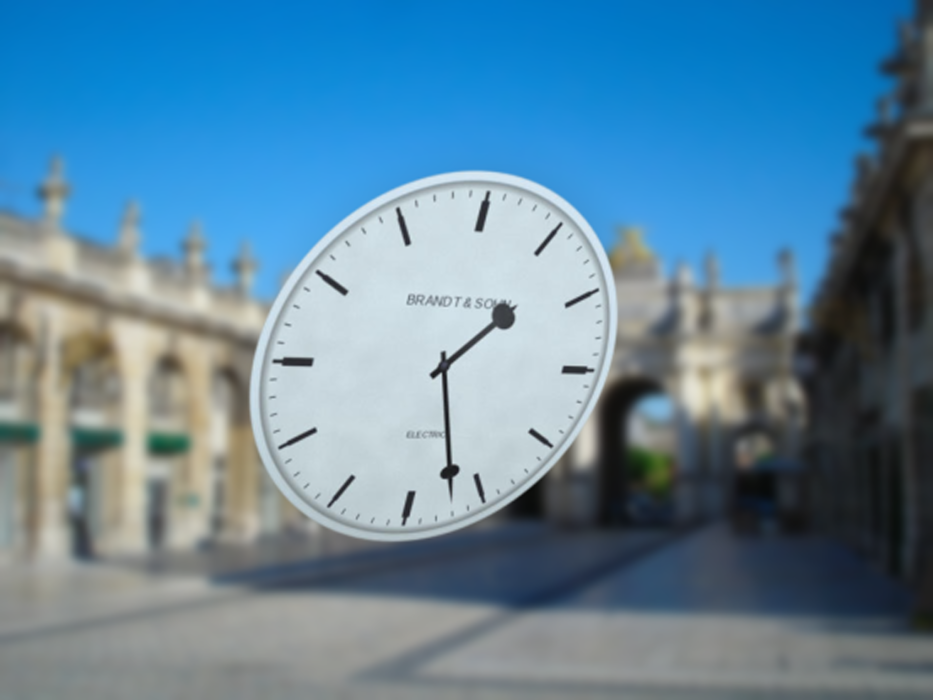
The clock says 1:27
